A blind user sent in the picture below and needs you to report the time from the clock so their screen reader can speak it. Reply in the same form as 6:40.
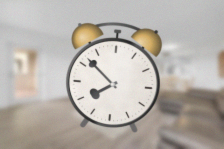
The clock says 7:52
